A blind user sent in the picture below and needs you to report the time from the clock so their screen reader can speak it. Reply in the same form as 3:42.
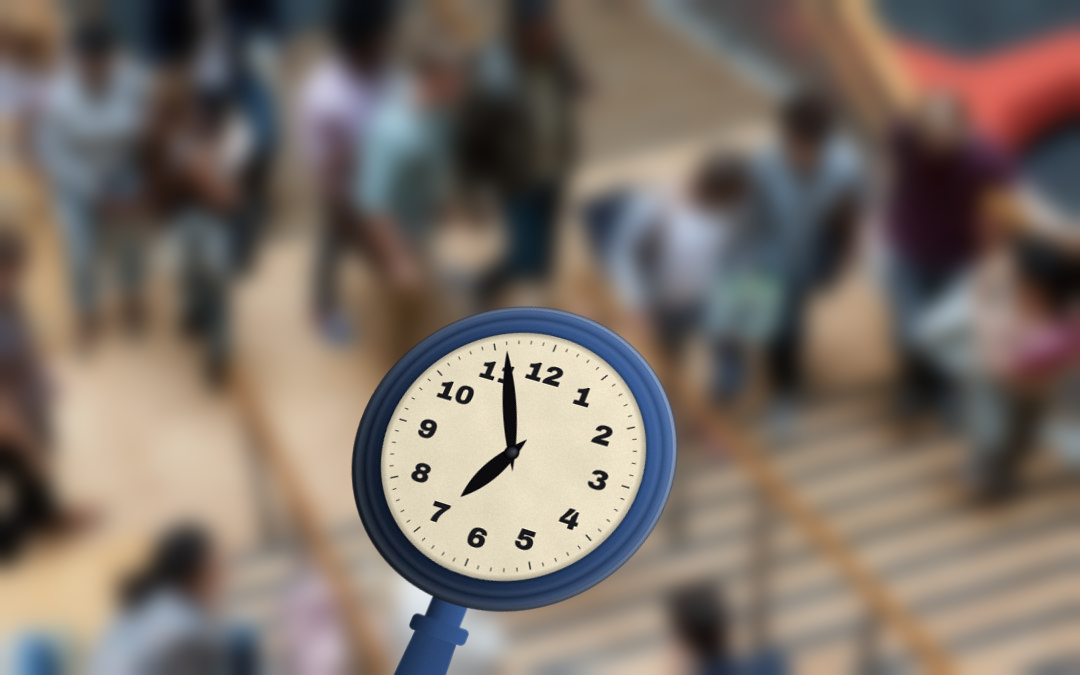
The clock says 6:56
